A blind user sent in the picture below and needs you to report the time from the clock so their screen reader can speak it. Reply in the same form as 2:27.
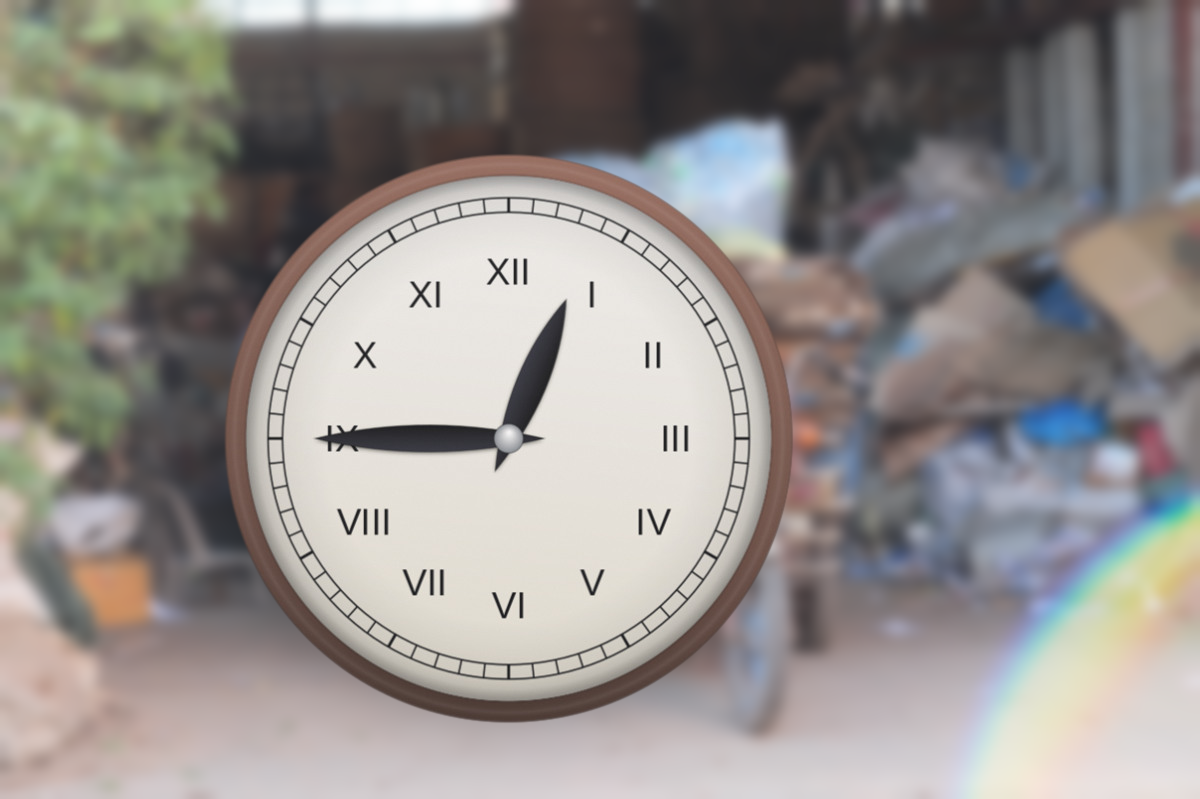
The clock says 12:45
